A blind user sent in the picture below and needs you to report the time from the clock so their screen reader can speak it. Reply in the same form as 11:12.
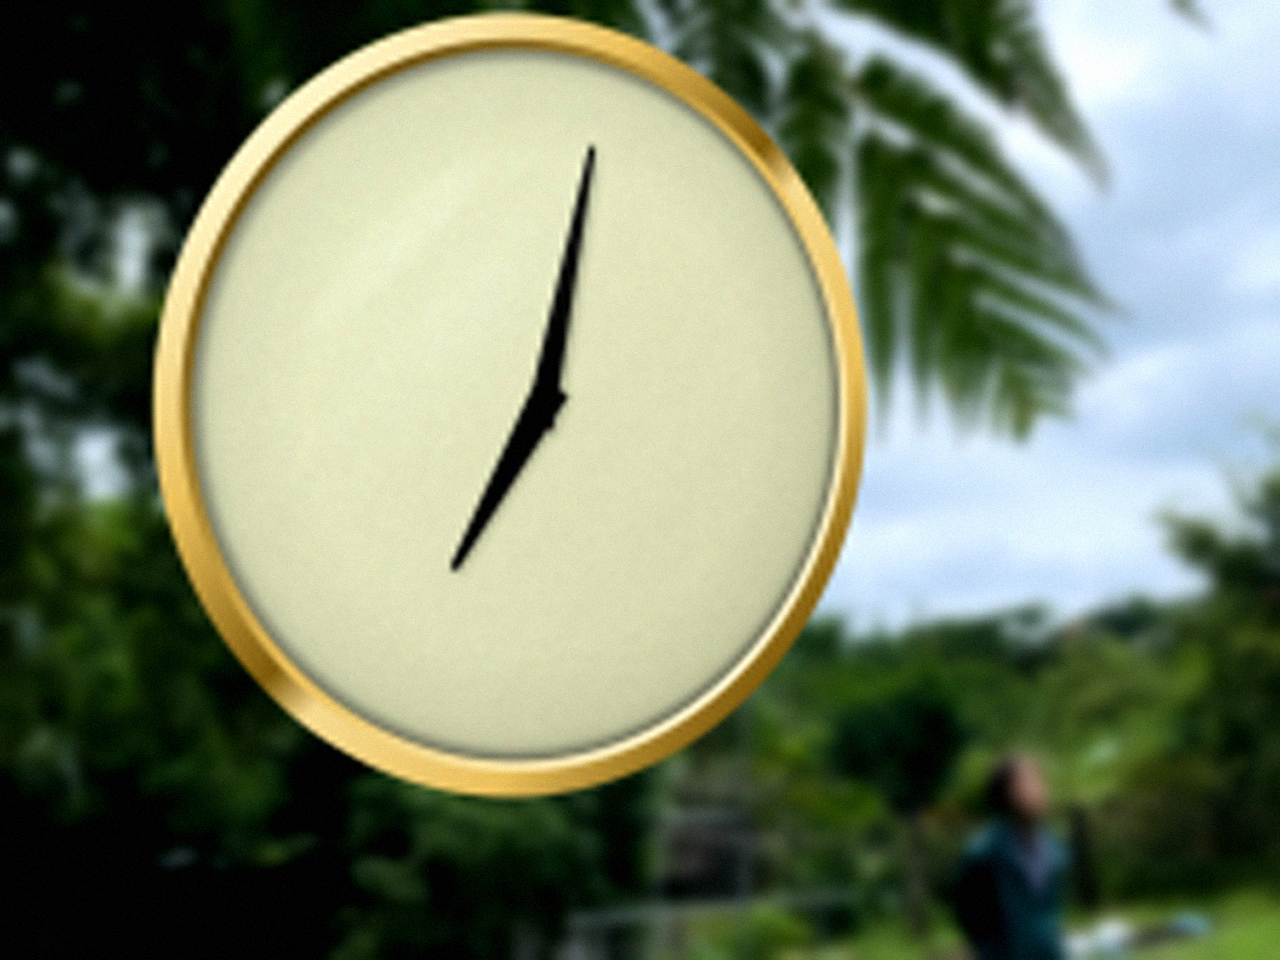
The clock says 7:02
